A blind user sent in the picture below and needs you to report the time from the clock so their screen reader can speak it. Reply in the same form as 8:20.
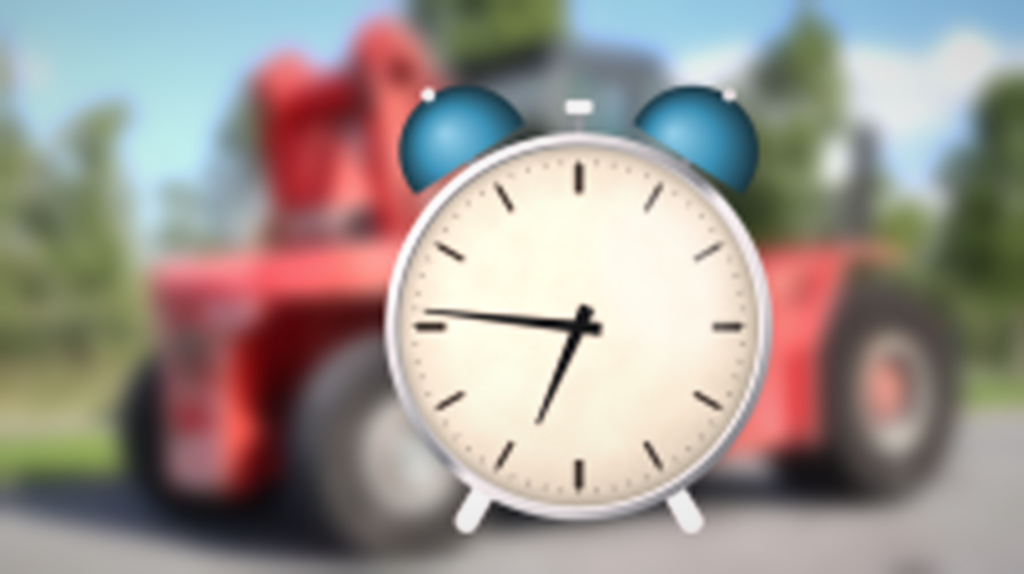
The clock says 6:46
